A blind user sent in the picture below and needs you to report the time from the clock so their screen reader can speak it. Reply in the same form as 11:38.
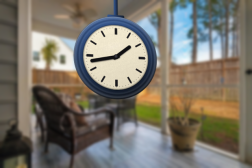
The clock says 1:43
